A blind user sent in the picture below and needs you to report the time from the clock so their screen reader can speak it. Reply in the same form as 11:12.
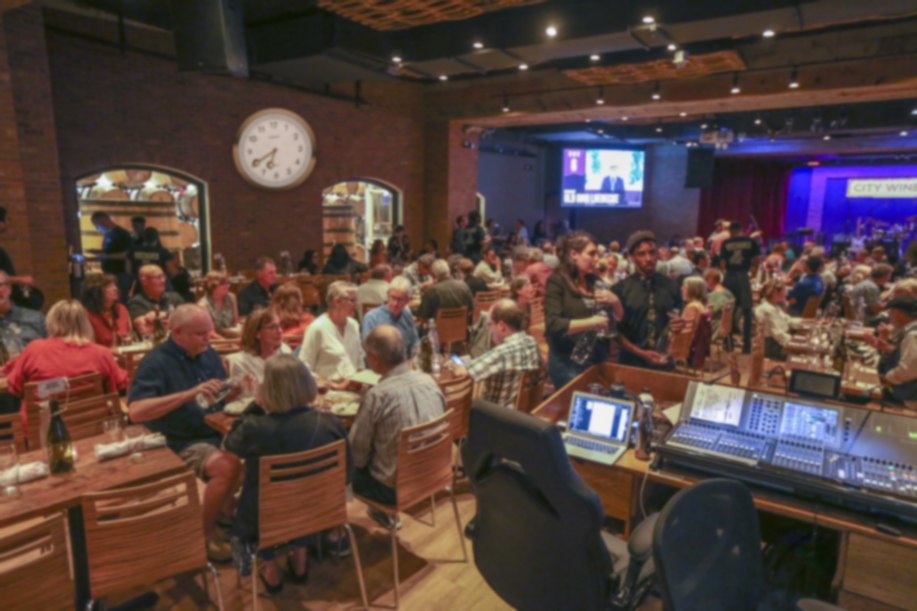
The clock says 6:40
